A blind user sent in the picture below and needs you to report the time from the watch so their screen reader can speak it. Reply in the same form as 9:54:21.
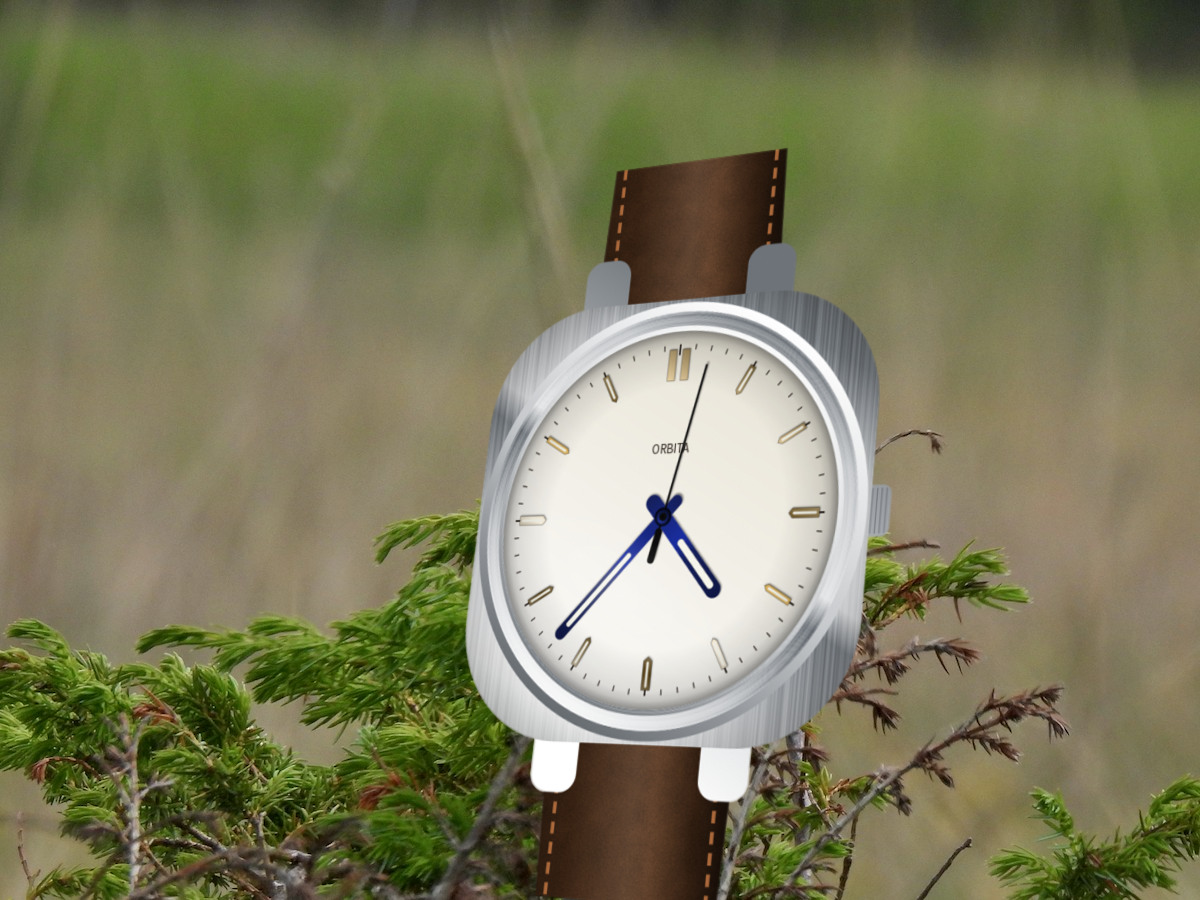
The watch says 4:37:02
